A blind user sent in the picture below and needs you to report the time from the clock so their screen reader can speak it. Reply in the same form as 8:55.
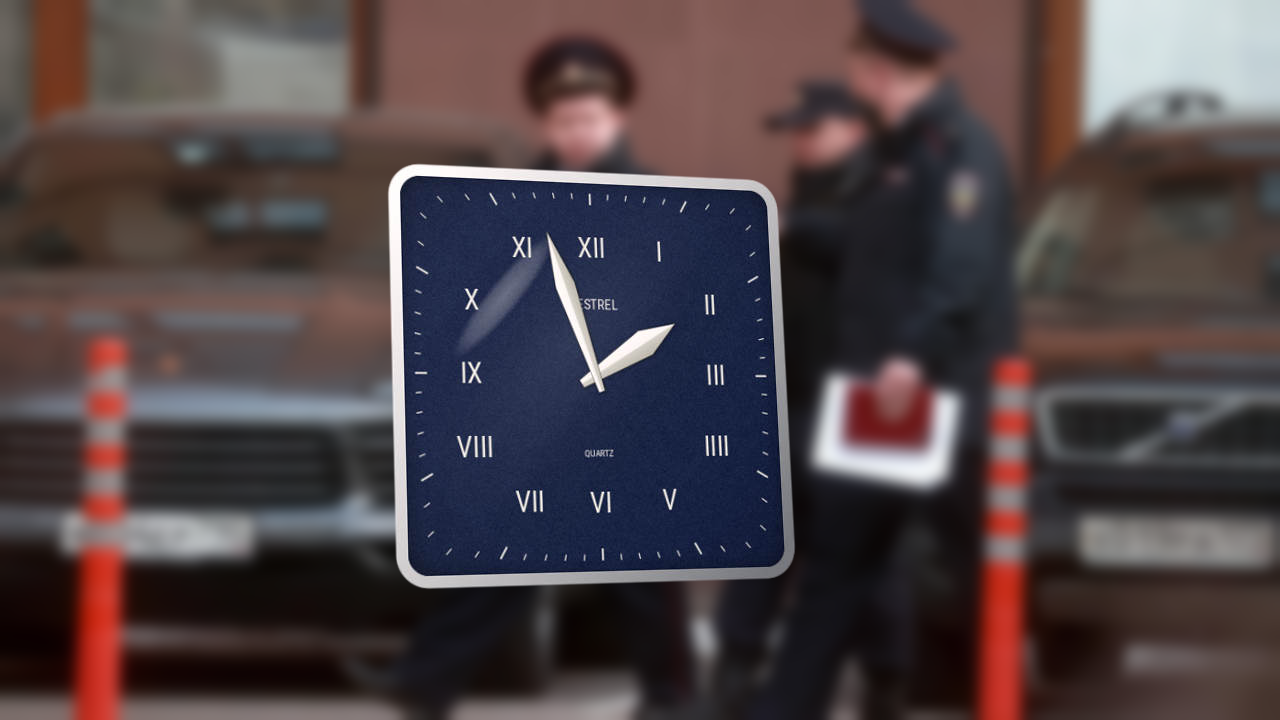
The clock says 1:57
